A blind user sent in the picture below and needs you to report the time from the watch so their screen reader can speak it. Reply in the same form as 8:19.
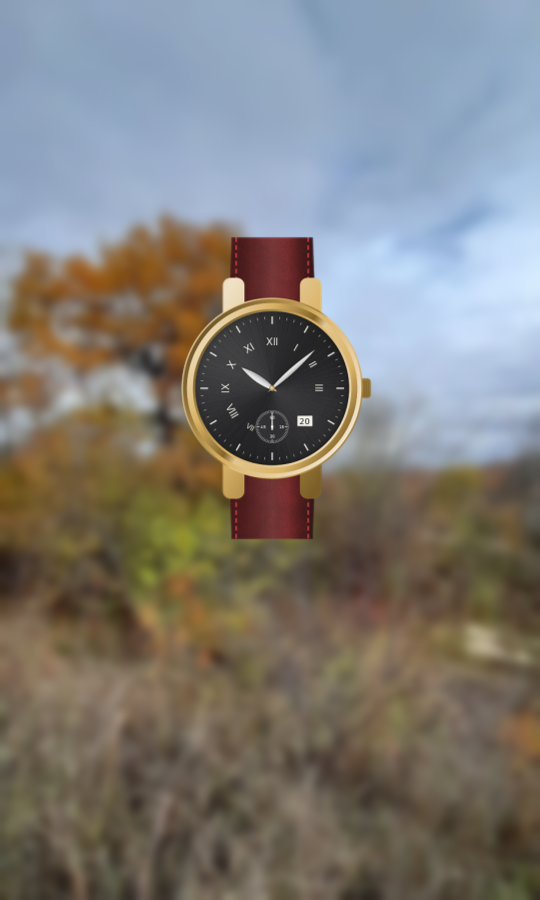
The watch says 10:08
